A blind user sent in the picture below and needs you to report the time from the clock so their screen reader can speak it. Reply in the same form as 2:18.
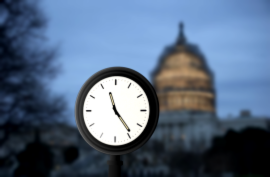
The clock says 11:24
